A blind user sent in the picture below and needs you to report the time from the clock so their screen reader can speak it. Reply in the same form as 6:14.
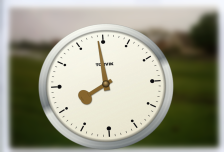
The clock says 7:59
